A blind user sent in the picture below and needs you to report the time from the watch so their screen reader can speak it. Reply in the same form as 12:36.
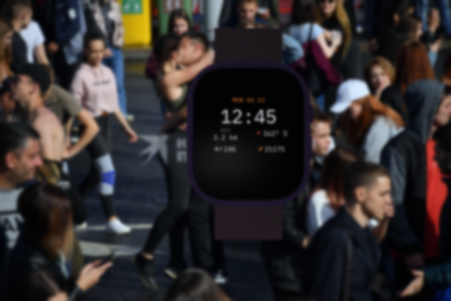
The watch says 12:45
